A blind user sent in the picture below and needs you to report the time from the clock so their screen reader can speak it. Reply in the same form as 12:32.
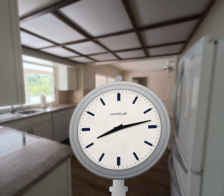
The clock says 8:13
